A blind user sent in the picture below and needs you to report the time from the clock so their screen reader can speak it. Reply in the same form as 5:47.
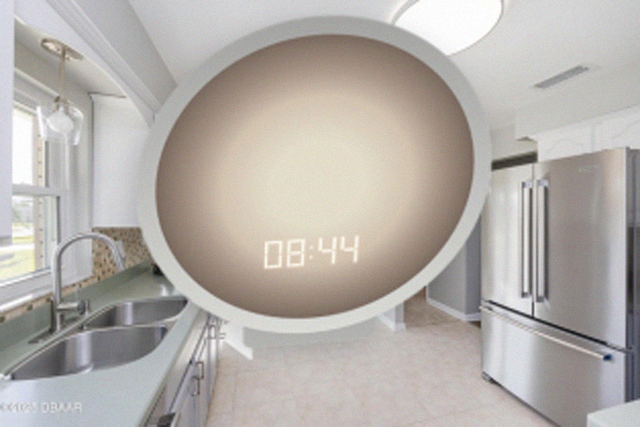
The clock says 8:44
